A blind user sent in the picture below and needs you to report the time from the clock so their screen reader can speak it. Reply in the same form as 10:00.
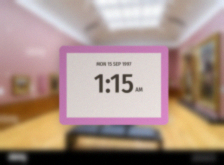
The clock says 1:15
